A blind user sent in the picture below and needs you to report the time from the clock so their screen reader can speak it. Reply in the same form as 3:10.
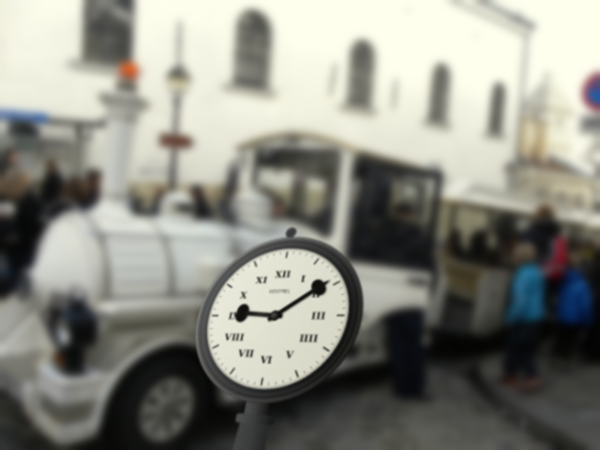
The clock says 9:09
